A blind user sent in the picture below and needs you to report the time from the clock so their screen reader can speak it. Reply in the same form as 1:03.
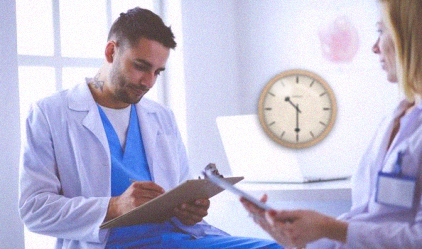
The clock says 10:30
